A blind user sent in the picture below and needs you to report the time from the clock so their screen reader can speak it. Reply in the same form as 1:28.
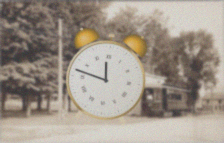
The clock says 11:47
